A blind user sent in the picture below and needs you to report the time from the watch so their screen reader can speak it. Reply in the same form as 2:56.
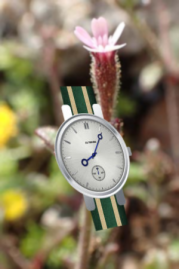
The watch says 8:06
